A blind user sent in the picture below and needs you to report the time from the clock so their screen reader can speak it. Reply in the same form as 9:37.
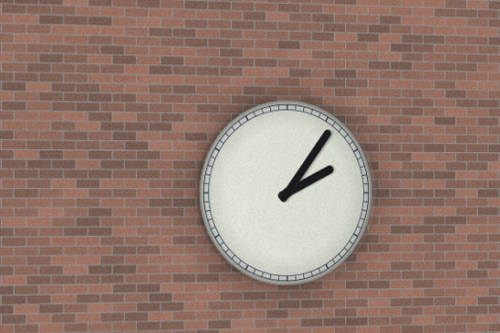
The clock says 2:06
